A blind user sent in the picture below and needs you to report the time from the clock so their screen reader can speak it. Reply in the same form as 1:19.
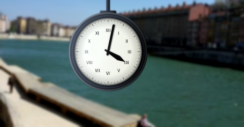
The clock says 4:02
